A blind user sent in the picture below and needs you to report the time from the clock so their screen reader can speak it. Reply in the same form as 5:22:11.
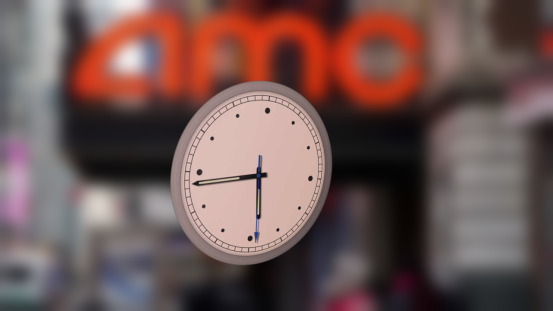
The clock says 5:43:29
